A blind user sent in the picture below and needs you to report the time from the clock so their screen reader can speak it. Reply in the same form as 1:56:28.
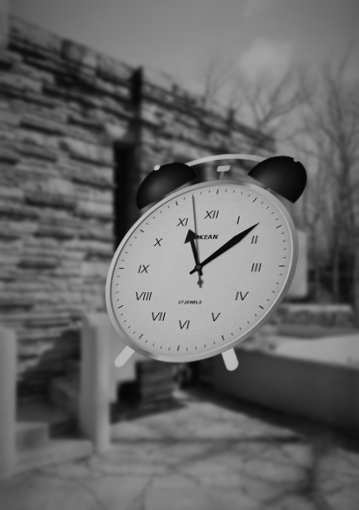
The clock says 11:07:57
